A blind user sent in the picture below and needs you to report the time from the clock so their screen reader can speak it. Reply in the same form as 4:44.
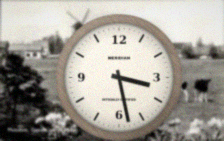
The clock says 3:28
